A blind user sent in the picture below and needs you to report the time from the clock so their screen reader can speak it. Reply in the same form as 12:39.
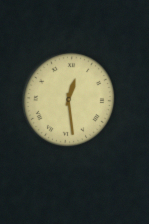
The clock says 12:28
